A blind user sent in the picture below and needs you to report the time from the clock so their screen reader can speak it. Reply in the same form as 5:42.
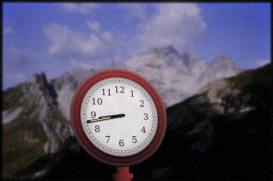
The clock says 8:43
